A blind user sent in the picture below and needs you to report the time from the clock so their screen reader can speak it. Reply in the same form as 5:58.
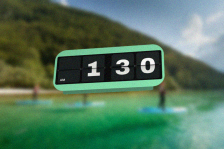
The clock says 1:30
